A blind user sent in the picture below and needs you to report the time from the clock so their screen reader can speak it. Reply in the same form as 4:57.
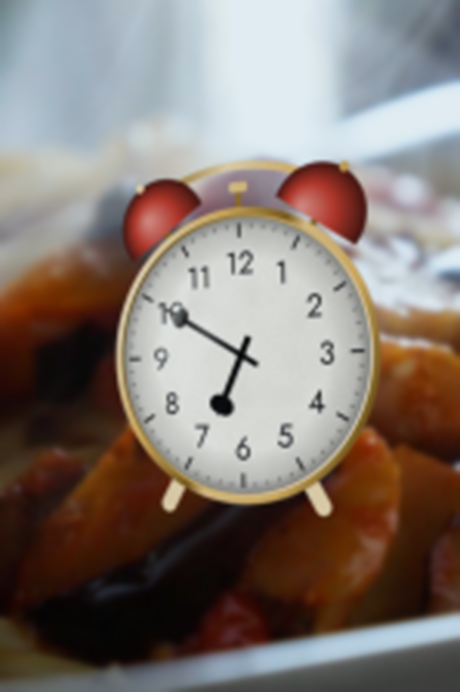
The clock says 6:50
